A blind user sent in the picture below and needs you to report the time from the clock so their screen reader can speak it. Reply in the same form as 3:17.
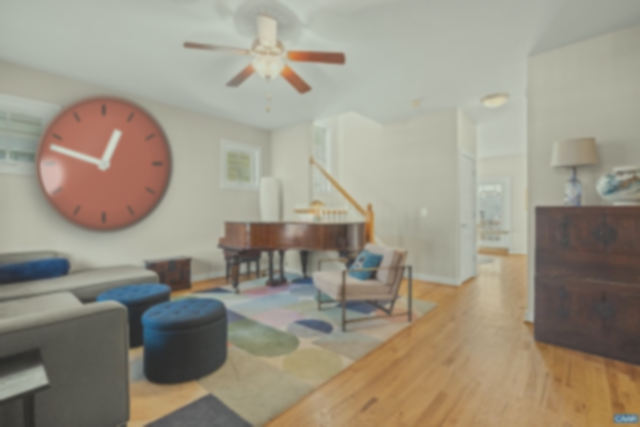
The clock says 12:48
